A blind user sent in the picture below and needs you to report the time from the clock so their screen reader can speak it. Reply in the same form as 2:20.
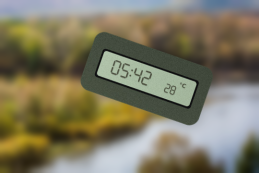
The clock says 5:42
